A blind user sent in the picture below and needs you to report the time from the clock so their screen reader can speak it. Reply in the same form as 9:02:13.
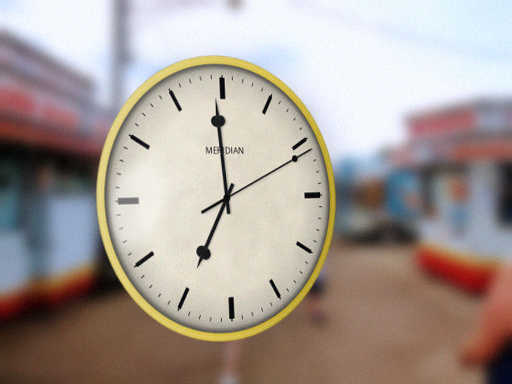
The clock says 6:59:11
